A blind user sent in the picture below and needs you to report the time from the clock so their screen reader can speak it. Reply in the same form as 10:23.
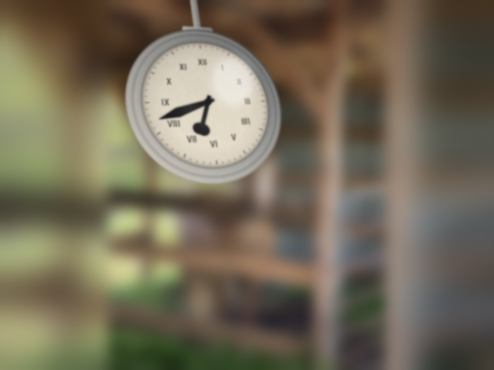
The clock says 6:42
